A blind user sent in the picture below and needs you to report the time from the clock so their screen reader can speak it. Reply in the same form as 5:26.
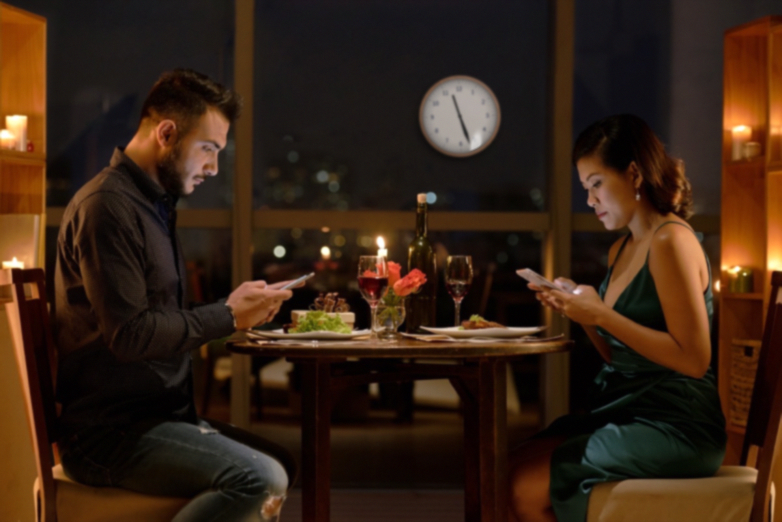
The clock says 11:27
